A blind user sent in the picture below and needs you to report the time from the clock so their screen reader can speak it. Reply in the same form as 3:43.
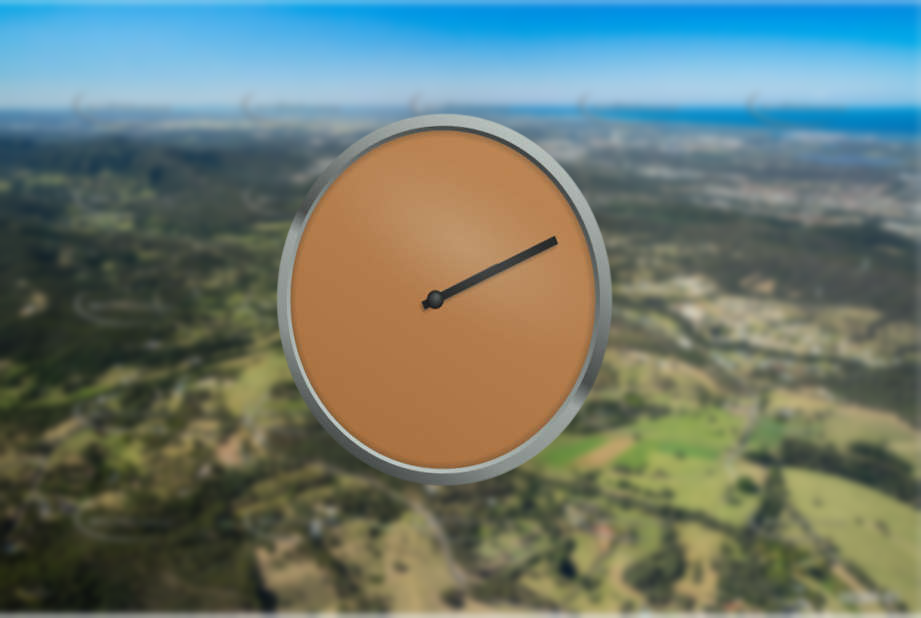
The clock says 2:11
